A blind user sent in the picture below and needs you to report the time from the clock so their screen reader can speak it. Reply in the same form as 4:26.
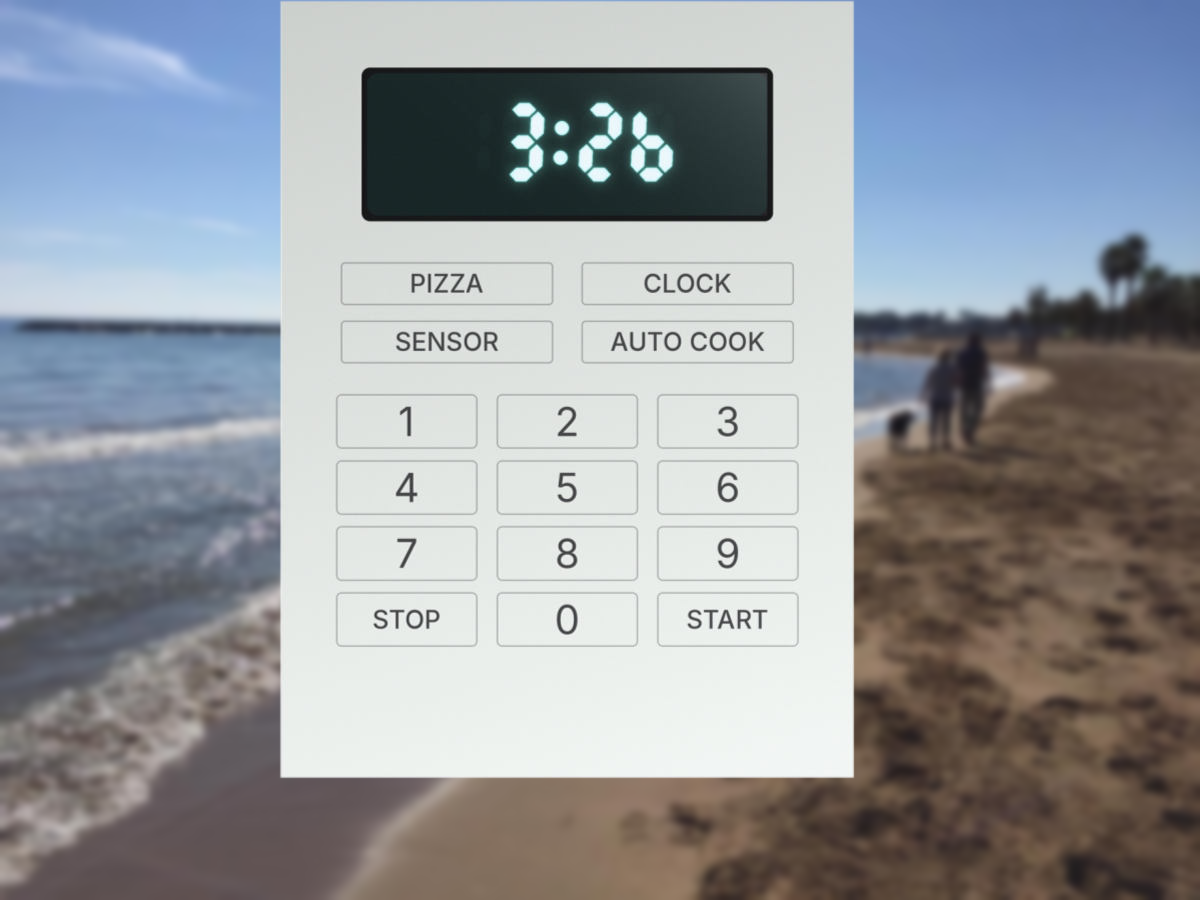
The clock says 3:26
